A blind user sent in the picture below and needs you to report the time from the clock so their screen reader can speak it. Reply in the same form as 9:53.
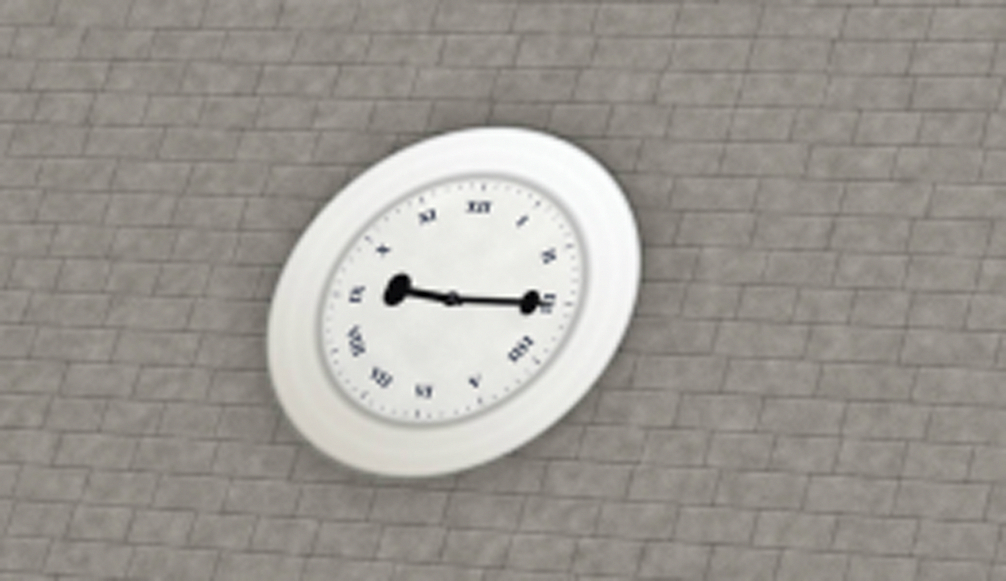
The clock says 9:15
